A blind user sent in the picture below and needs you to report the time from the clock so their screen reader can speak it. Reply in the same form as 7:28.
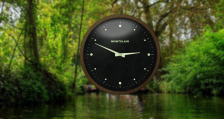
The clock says 2:49
